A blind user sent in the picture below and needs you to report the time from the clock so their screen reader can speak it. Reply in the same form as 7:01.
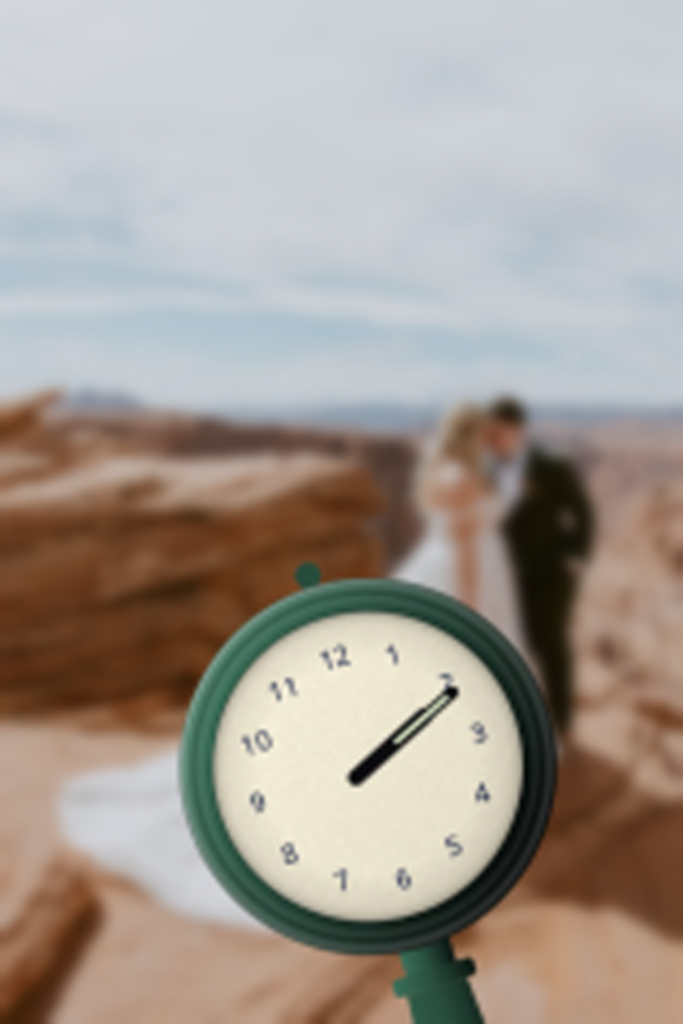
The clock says 2:11
